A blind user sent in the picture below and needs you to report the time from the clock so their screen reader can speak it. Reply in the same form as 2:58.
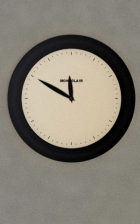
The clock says 11:50
